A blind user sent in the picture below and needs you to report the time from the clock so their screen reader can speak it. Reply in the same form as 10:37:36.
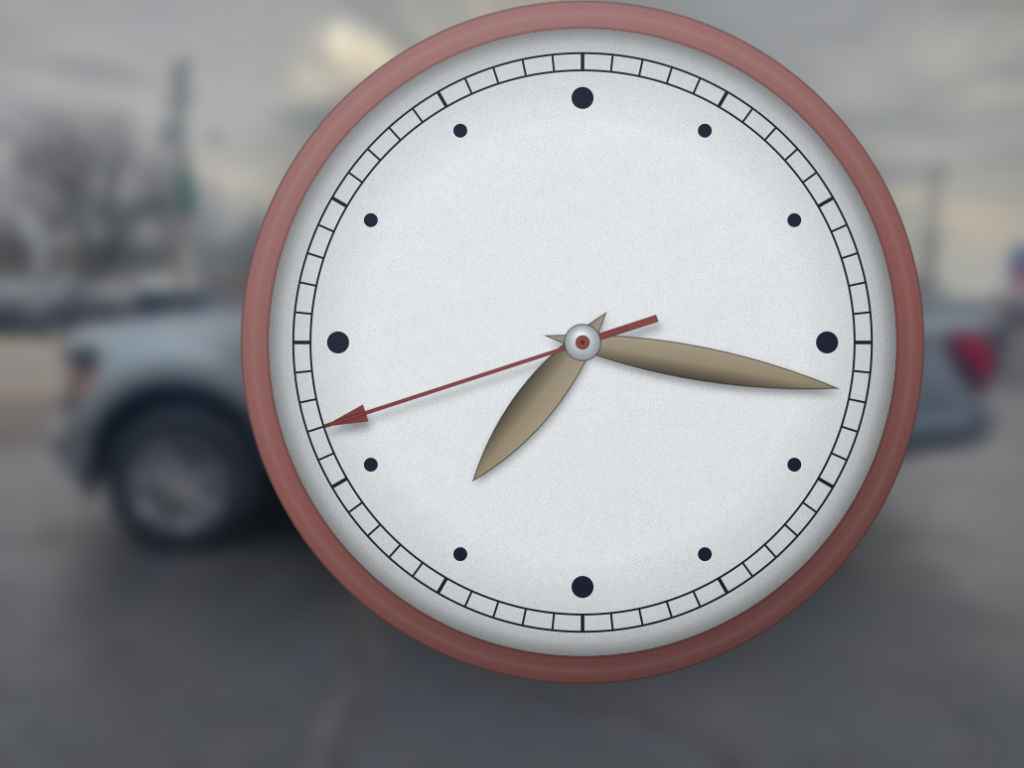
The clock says 7:16:42
